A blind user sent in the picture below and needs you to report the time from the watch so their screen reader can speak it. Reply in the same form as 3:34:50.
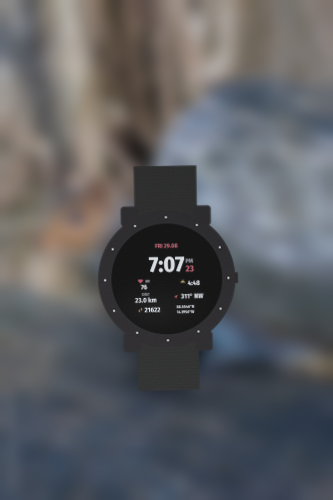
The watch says 7:07:23
